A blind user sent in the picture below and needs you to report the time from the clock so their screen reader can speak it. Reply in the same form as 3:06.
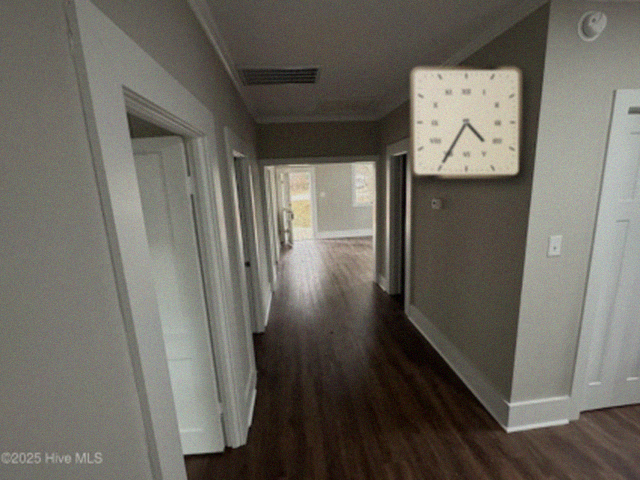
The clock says 4:35
